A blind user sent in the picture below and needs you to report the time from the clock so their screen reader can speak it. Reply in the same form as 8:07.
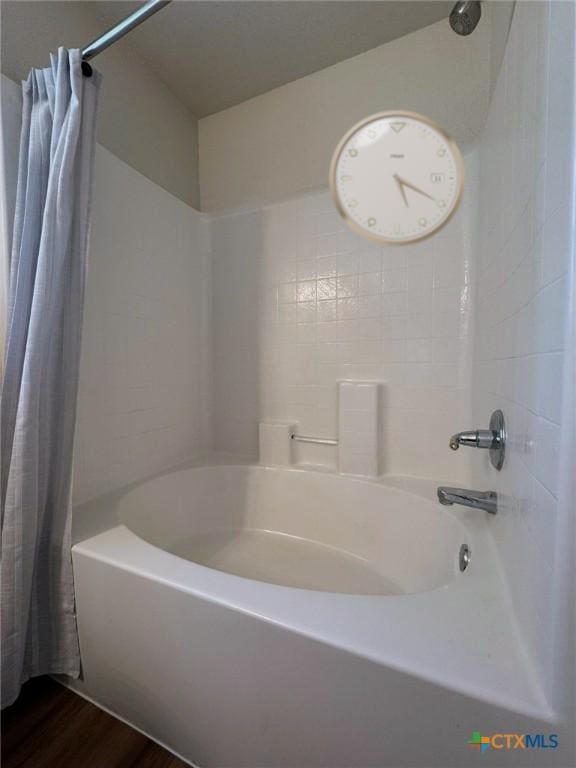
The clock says 5:20
